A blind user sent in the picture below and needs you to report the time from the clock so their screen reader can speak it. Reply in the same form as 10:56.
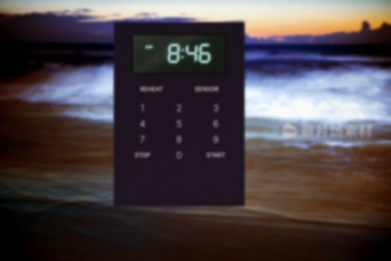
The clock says 8:46
